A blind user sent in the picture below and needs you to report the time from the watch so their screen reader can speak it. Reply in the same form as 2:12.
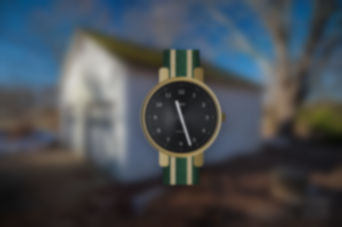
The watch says 11:27
